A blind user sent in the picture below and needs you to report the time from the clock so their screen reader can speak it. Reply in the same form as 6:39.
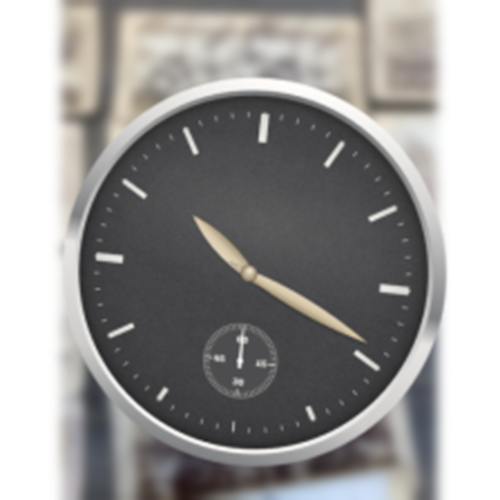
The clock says 10:19
